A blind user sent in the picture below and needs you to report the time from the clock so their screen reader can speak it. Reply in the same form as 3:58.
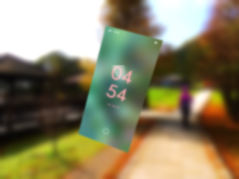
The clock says 4:54
